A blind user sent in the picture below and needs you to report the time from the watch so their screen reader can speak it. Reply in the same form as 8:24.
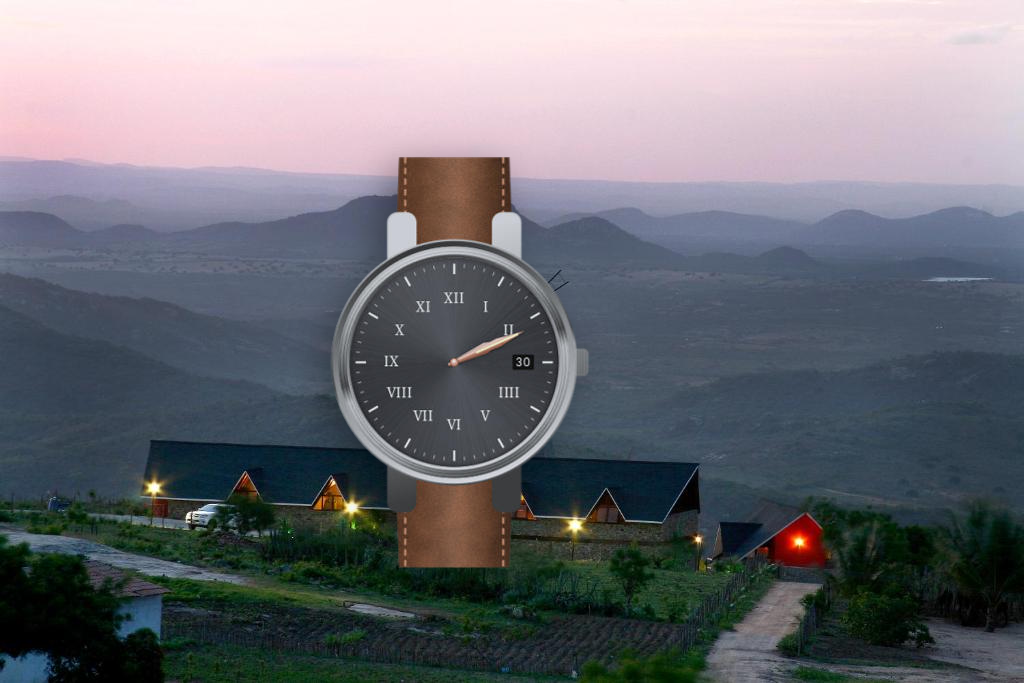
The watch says 2:11
